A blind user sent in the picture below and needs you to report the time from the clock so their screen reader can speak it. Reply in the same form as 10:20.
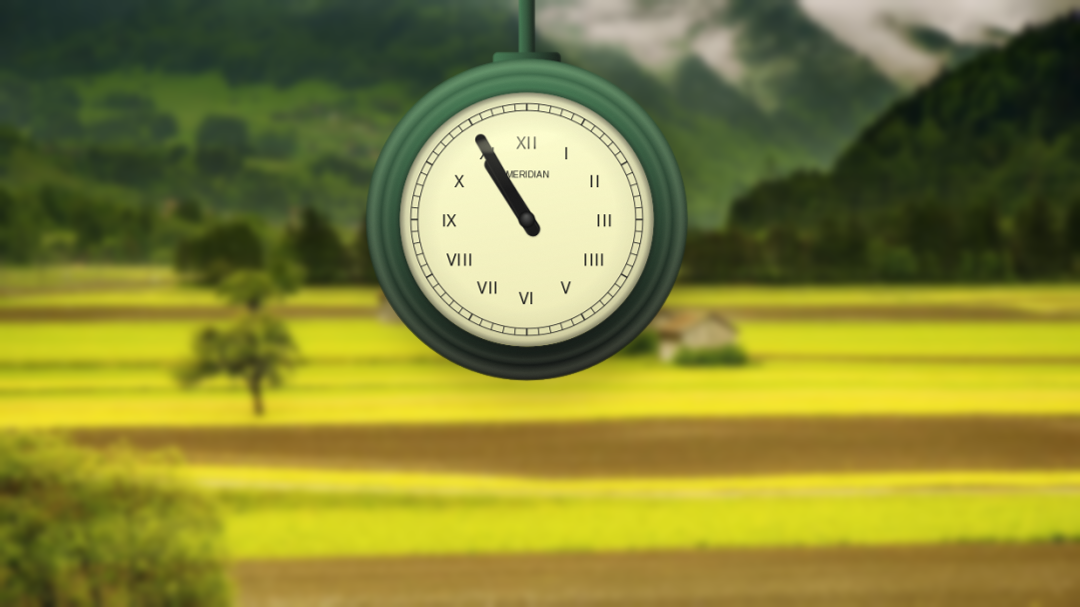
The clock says 10:55
